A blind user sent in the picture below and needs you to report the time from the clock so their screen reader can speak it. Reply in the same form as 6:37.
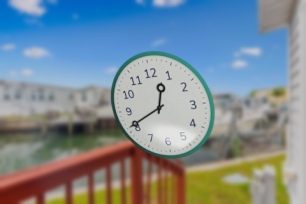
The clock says 12:41
